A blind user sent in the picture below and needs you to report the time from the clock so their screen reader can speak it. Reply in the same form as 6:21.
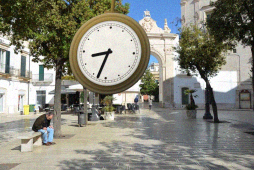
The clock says 8:33
